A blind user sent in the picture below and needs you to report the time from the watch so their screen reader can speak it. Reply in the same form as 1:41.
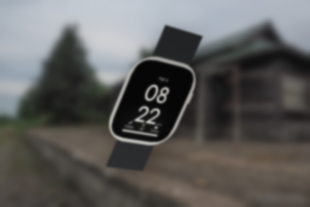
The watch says 8:22
